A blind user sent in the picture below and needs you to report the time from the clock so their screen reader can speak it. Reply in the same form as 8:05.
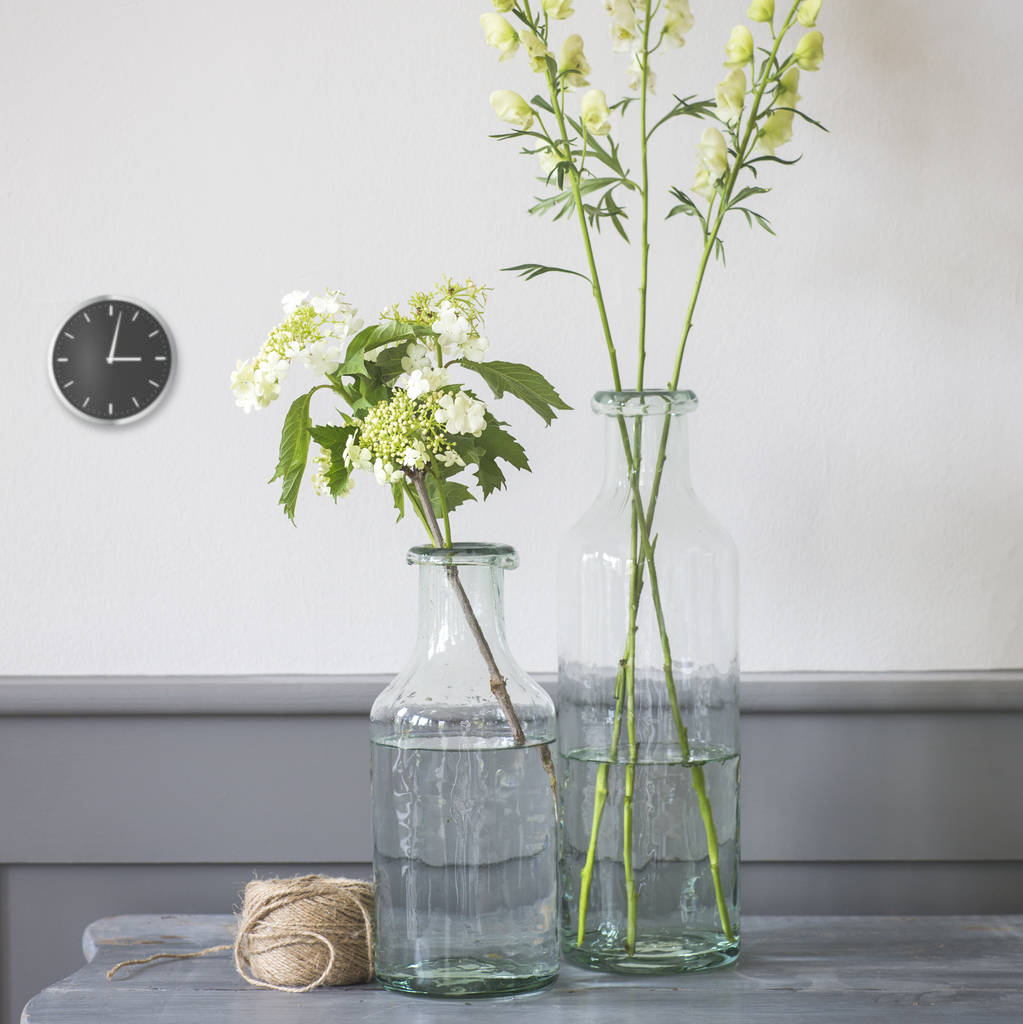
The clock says 3:02
